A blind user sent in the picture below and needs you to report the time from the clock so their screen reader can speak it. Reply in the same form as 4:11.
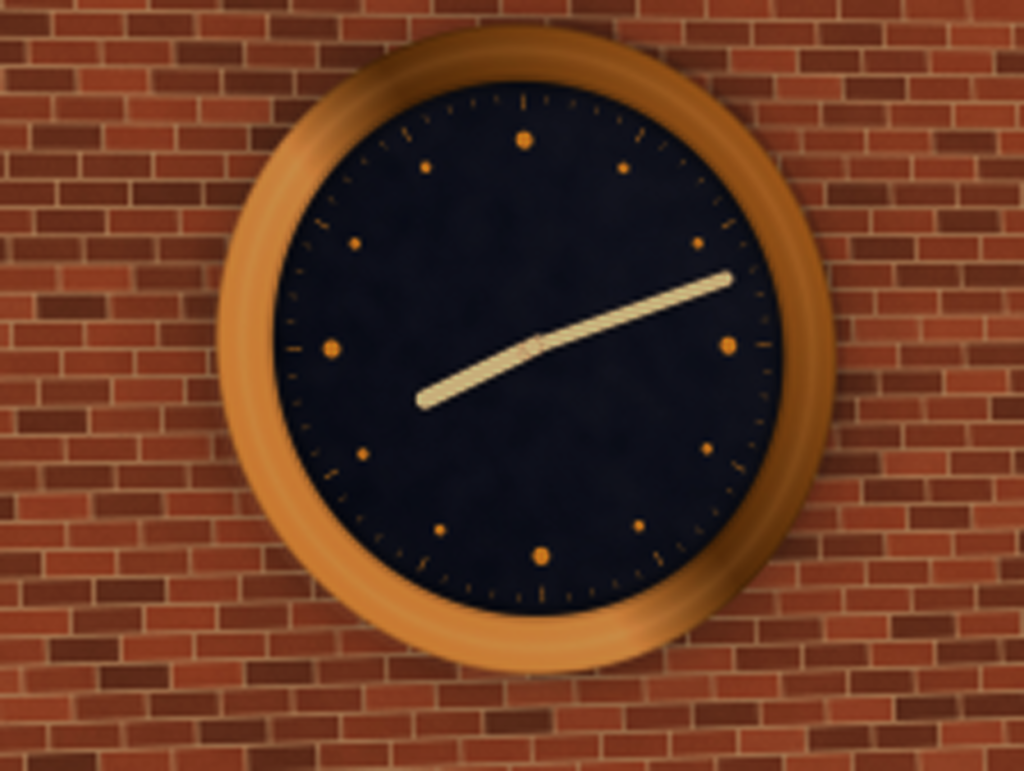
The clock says 8:12
